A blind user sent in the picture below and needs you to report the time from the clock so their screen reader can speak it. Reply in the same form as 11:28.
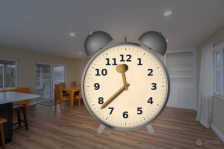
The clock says 11:38
